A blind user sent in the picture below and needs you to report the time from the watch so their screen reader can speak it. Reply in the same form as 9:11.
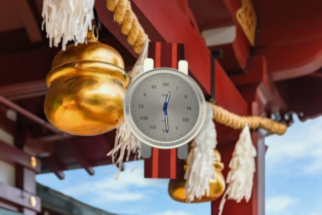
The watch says 12:29
